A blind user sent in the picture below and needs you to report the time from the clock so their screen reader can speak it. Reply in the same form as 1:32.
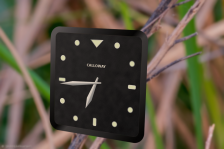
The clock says 6:44
